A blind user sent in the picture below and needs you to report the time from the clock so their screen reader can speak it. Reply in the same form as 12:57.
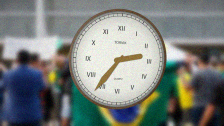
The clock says 2:36
